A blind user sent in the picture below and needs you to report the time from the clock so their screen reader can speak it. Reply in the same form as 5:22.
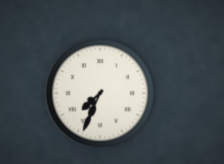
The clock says 7:34
